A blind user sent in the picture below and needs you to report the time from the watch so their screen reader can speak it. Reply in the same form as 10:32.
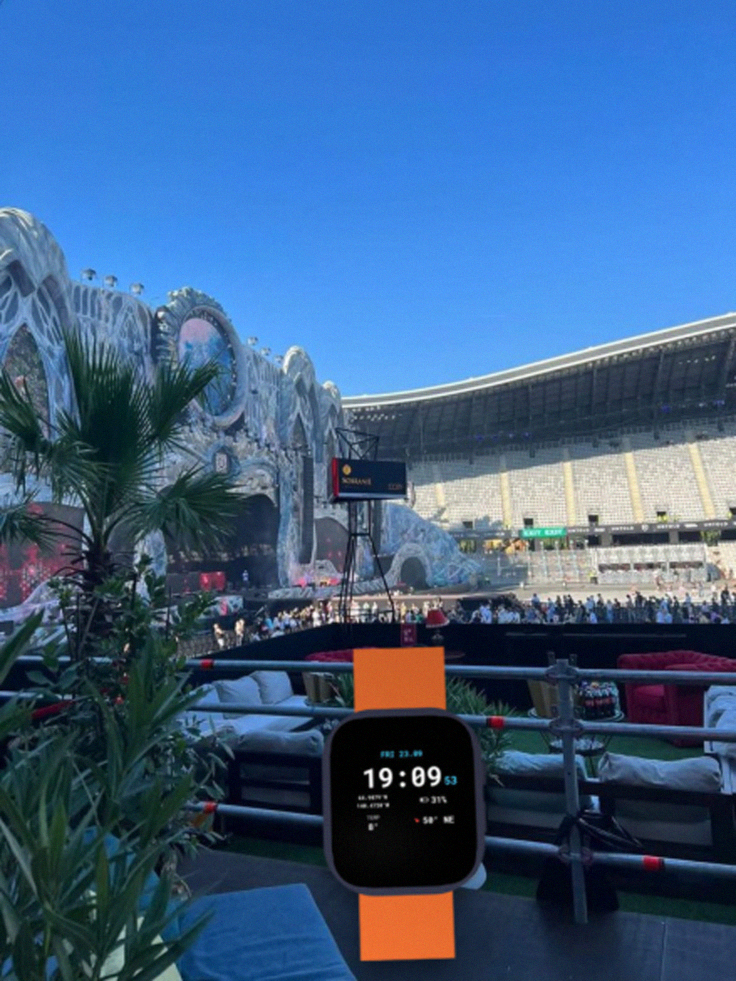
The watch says 19:09
